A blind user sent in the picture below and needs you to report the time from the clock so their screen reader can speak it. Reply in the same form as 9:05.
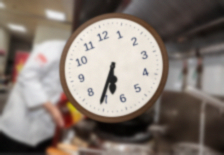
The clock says 6:36
